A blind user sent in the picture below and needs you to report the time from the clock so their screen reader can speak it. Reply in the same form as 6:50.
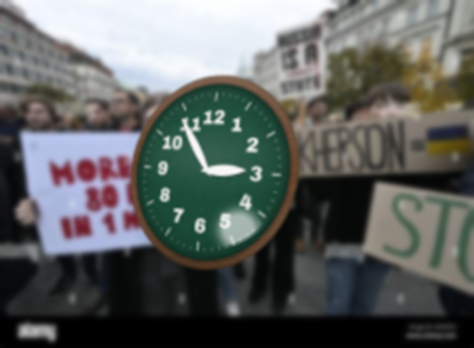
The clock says 2:54
